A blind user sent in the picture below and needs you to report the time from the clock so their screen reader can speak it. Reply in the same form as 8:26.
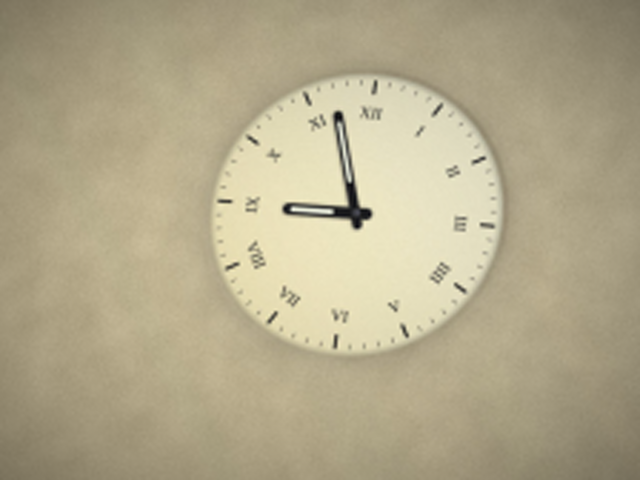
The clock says 8:57
